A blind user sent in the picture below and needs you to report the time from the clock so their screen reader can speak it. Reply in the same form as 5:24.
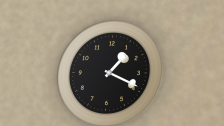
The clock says 1:19
